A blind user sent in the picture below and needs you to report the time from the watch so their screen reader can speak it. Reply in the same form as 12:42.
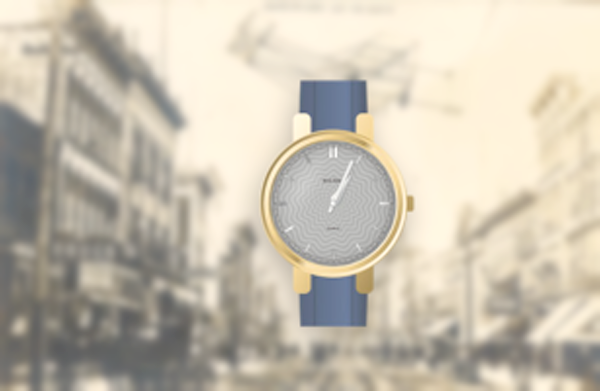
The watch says 1:04
